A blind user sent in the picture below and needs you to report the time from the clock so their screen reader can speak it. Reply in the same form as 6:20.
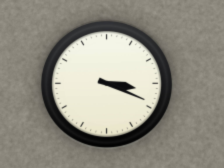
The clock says 3:19
